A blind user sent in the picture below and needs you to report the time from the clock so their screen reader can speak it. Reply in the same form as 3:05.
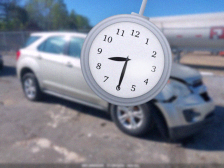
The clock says 8:30
